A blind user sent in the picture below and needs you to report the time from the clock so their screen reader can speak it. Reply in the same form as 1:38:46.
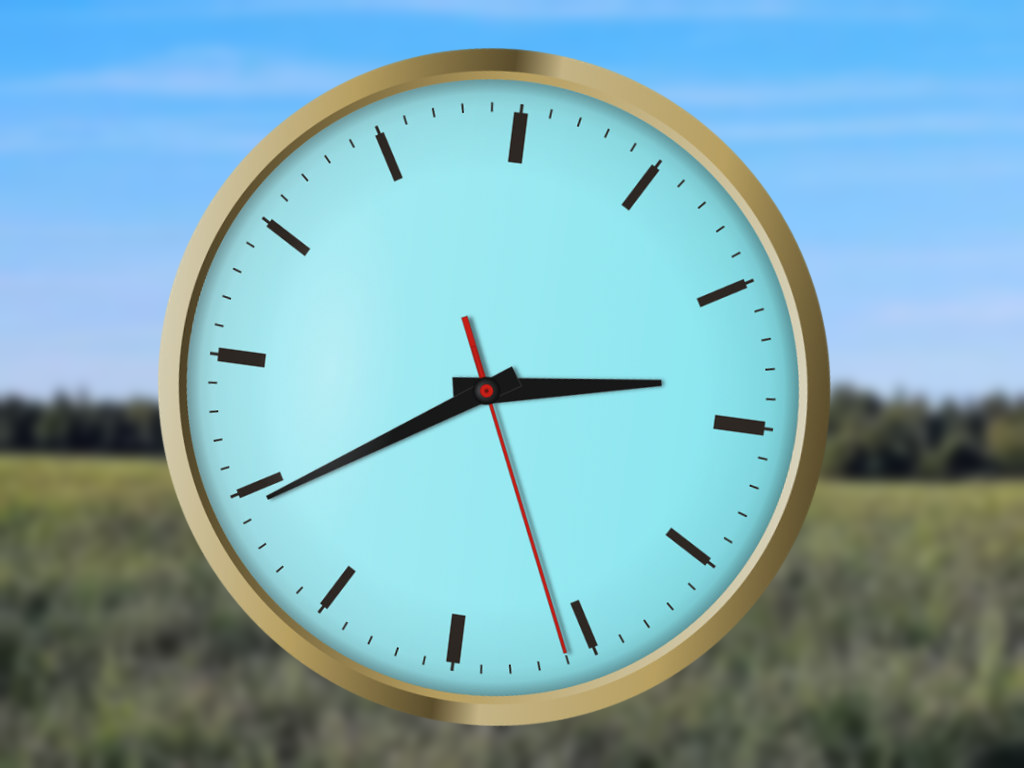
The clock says 2:39:26
